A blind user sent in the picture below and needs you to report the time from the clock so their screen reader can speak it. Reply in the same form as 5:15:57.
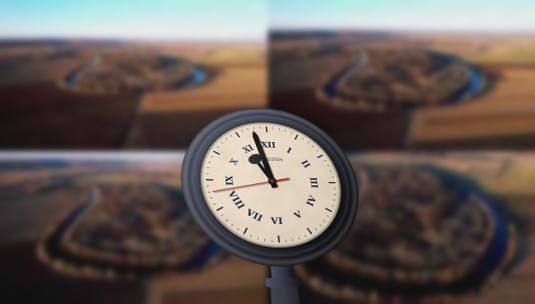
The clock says 10:57:43
